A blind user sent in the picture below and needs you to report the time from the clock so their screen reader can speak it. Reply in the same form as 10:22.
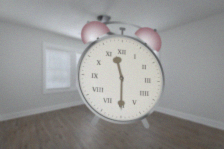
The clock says 11:30
